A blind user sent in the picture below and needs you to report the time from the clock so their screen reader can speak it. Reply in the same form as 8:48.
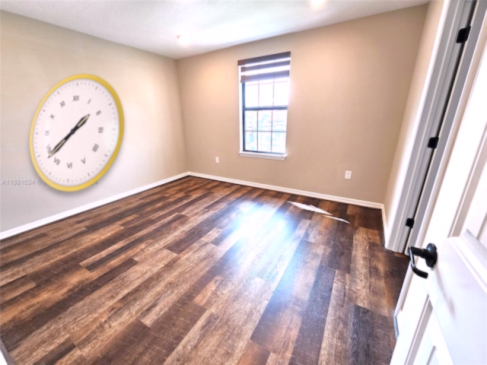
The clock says 1:38
